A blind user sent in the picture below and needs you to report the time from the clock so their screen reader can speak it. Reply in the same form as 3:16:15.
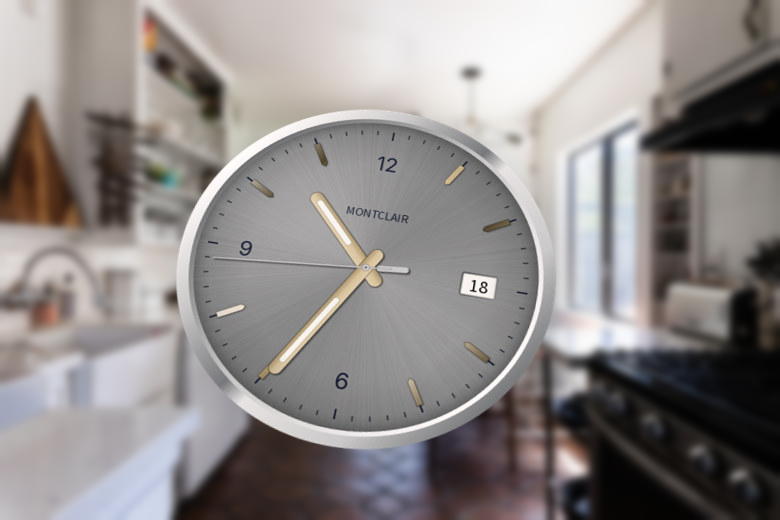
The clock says 10:34:44
